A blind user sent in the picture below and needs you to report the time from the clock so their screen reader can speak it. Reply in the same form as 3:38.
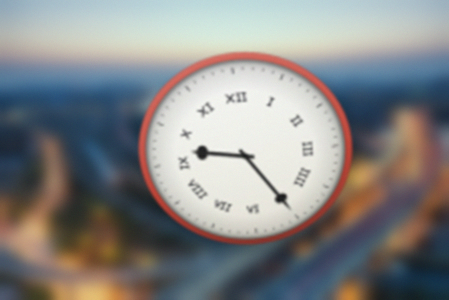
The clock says 9:25
